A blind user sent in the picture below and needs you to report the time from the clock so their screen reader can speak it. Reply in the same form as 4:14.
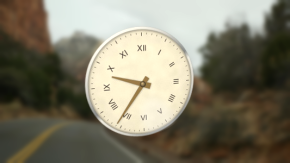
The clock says 9:36
